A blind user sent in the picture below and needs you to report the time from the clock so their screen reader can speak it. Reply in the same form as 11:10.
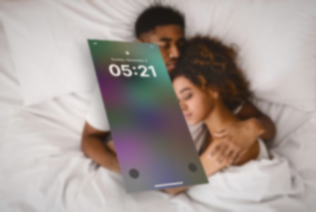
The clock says 5:21
